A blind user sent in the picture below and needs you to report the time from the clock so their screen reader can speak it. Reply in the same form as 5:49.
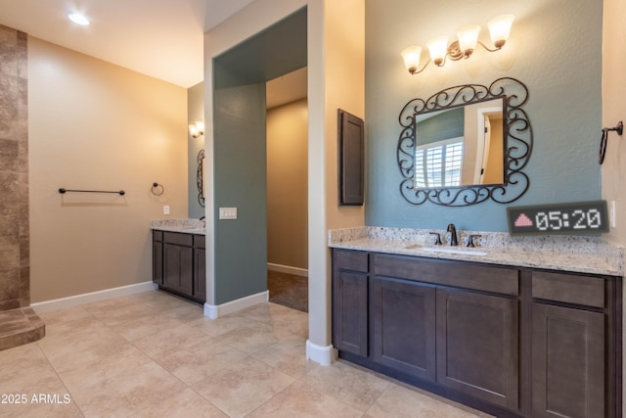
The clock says 5:20
